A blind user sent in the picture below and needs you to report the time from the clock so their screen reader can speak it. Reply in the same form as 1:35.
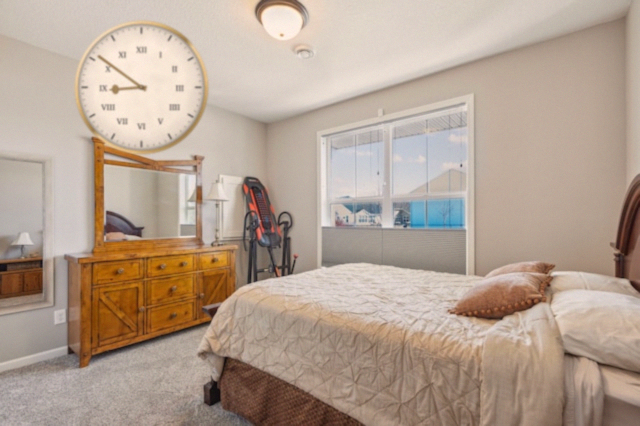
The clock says 8:51
